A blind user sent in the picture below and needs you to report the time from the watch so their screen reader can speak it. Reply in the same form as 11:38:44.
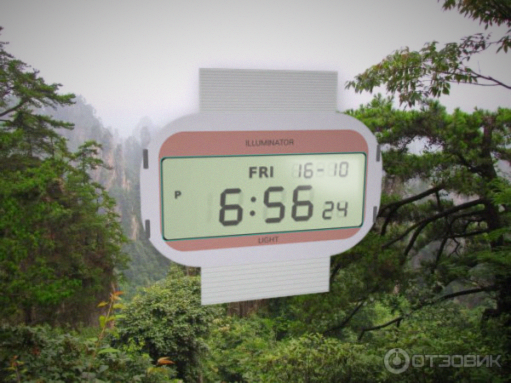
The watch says 6:56:24
